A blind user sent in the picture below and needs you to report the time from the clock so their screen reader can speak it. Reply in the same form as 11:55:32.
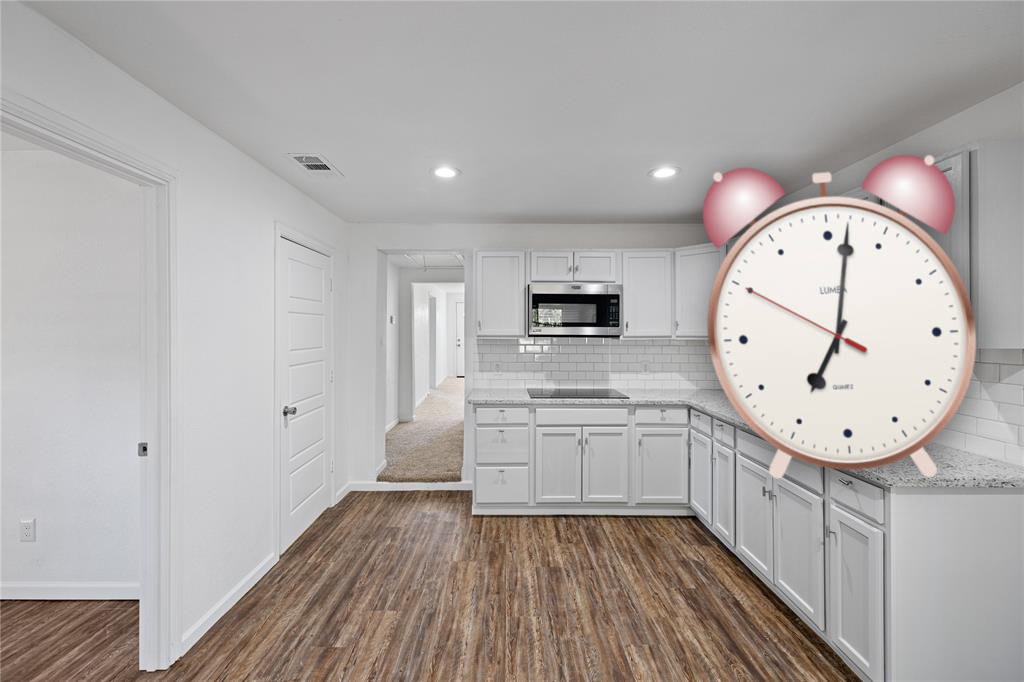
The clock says 7:01:50
